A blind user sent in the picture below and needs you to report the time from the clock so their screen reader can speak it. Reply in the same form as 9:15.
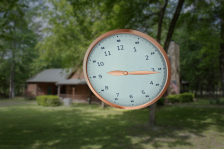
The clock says 9:16
